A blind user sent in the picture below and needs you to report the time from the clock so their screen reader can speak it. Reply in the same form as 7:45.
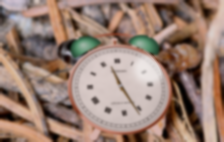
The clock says 11:26
